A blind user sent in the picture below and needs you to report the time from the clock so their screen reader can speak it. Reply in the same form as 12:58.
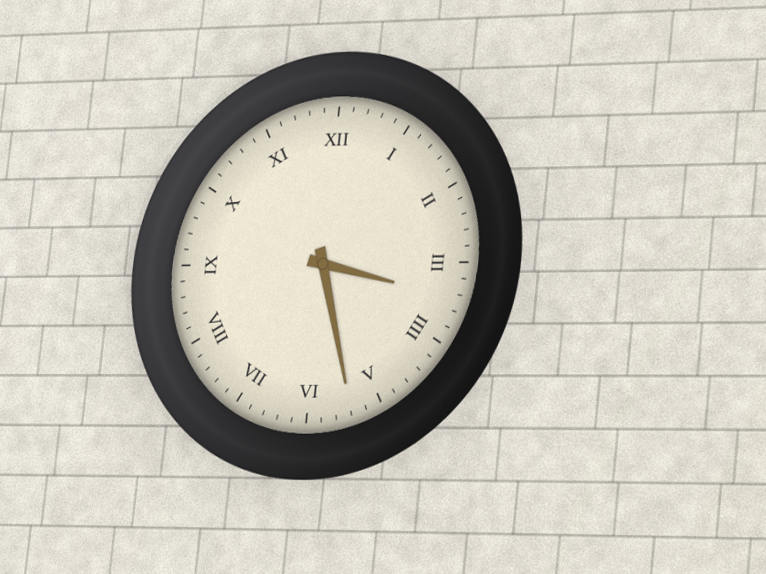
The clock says 3:27
